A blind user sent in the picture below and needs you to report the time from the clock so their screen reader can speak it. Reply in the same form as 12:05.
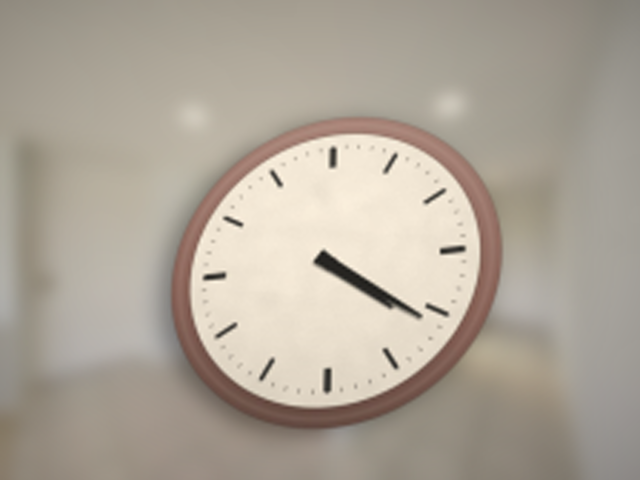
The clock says 4:21
